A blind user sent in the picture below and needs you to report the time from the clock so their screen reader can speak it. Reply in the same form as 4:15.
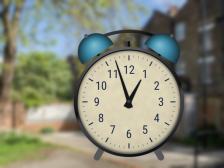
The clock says 12:57
